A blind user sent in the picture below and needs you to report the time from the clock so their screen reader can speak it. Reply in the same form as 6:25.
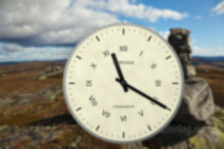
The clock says 11:20
